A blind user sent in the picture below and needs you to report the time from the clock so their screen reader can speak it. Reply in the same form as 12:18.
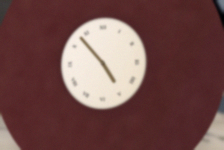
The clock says 4:53
